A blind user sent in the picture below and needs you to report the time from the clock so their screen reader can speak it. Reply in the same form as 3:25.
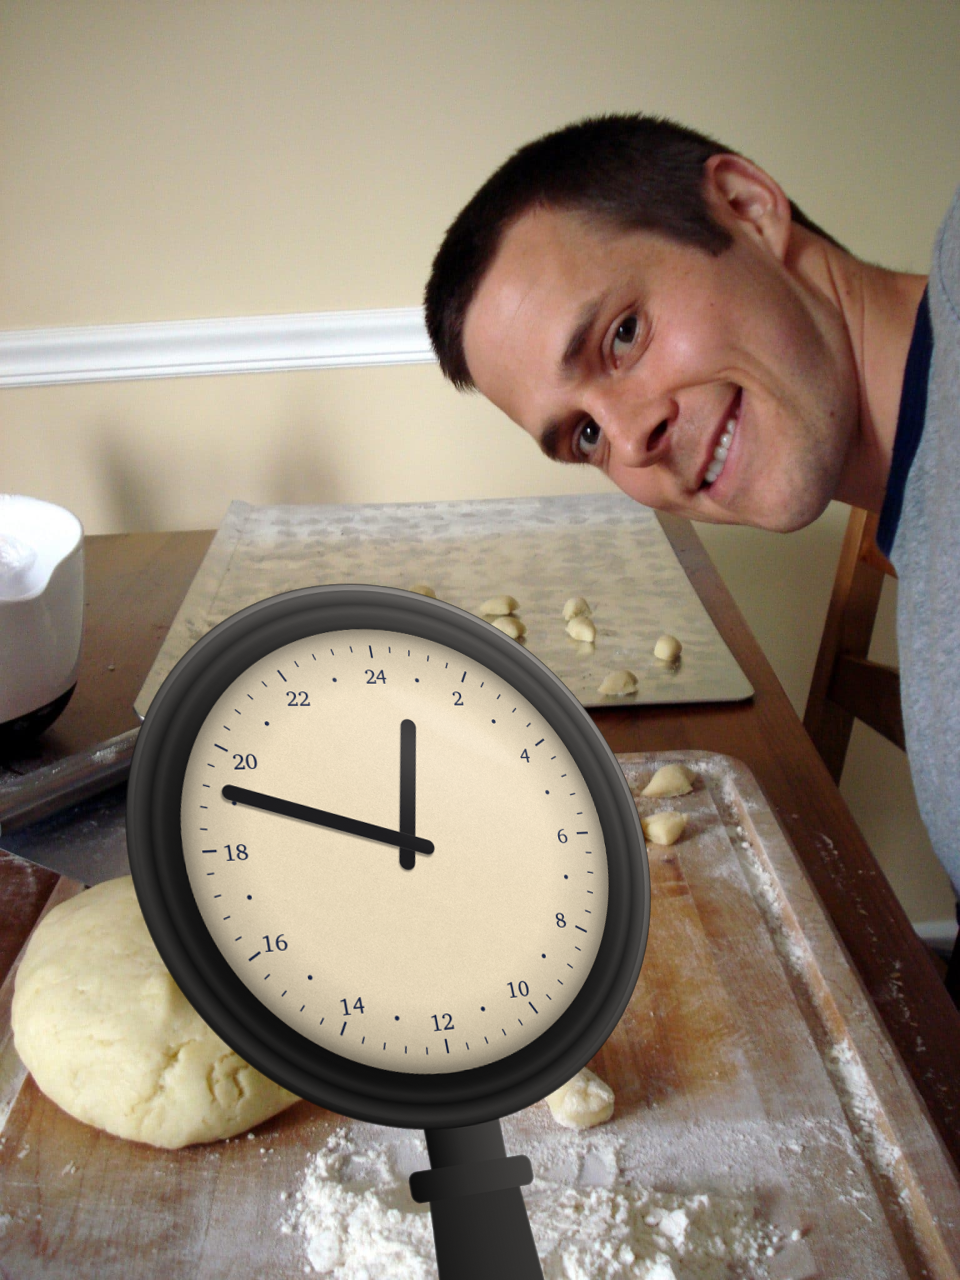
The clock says 0:48
